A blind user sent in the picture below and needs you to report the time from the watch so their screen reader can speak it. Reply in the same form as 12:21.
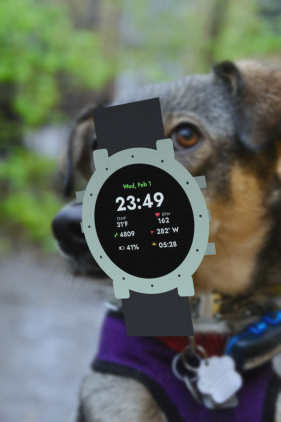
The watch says 23:49
